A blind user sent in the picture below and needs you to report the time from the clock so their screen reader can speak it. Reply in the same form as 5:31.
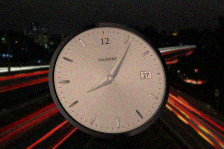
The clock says 8:06
